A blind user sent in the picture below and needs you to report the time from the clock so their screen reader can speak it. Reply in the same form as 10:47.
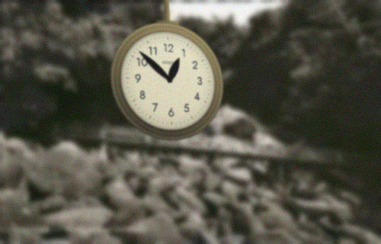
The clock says 12:52
